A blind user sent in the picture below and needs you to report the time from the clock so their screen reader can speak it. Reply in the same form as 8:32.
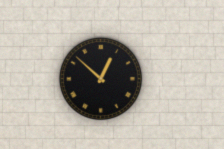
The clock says 12:52
